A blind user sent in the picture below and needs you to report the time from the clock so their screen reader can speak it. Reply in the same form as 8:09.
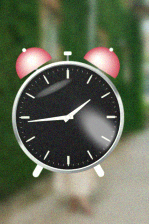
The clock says 1:44
